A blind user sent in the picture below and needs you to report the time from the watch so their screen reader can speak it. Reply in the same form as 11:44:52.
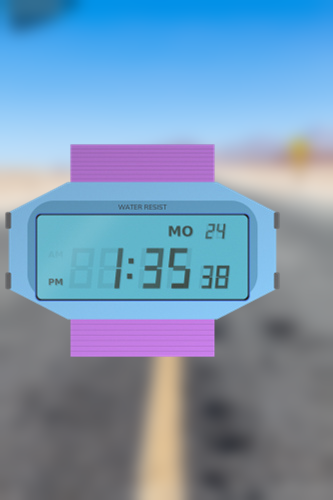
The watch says 1:35:38
